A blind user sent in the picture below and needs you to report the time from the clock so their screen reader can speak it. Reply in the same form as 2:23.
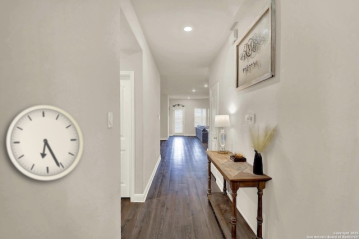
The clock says 6:26
